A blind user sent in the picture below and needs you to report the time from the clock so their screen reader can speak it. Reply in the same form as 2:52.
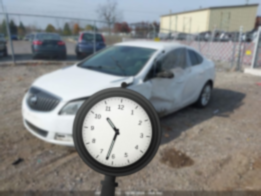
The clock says 10:32
